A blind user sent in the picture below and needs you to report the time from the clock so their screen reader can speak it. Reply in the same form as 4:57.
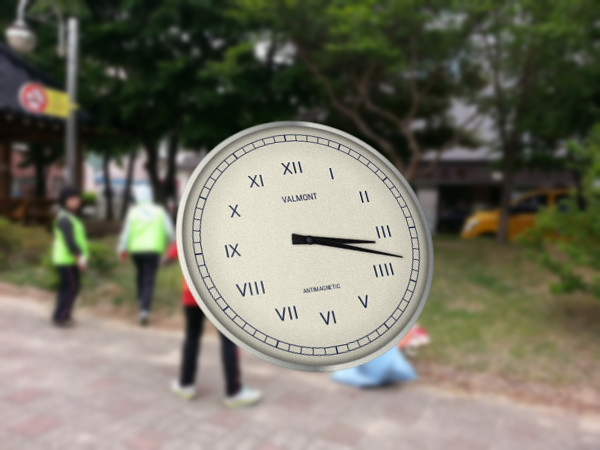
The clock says 3:18
